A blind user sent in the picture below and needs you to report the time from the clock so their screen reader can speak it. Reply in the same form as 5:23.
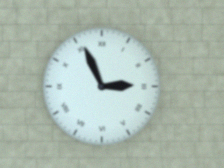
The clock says 2:56
